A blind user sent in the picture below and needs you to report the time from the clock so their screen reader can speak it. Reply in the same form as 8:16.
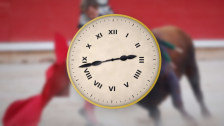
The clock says 2:43
